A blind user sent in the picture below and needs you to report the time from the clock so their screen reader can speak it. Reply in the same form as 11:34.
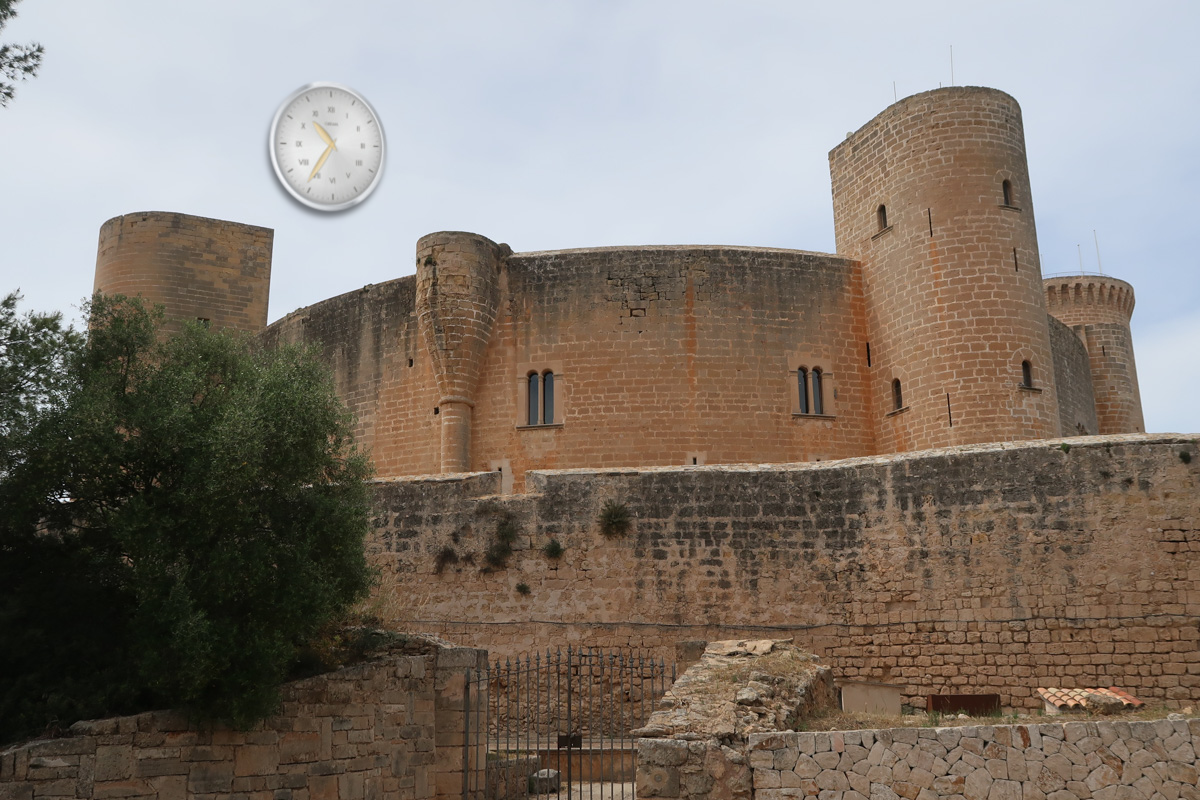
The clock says 10:36
